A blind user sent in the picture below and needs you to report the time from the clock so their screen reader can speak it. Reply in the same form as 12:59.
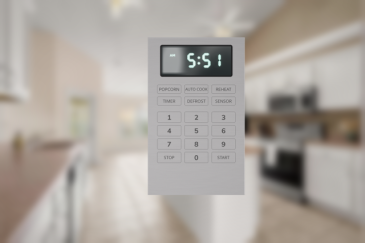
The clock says 5:51
